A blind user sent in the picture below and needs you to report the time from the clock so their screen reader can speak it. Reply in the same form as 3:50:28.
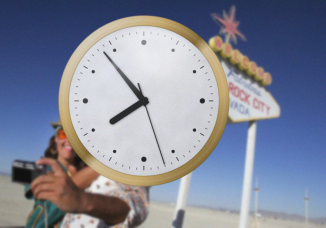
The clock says 7:53:27
